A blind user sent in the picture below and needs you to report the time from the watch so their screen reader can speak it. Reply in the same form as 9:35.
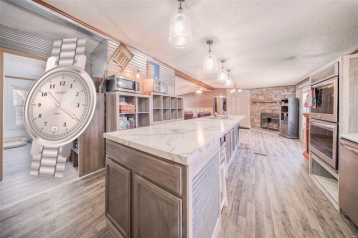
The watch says 10:20
